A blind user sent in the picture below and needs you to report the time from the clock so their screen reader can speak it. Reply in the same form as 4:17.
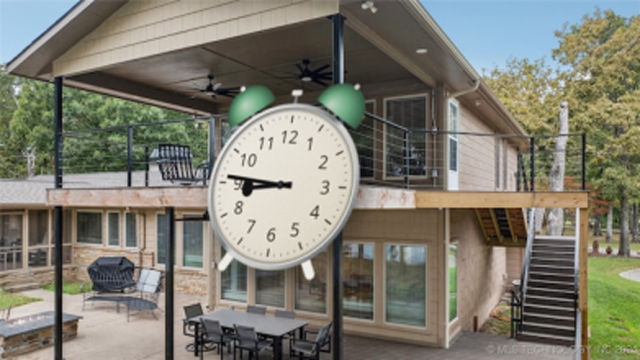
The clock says 8:46
